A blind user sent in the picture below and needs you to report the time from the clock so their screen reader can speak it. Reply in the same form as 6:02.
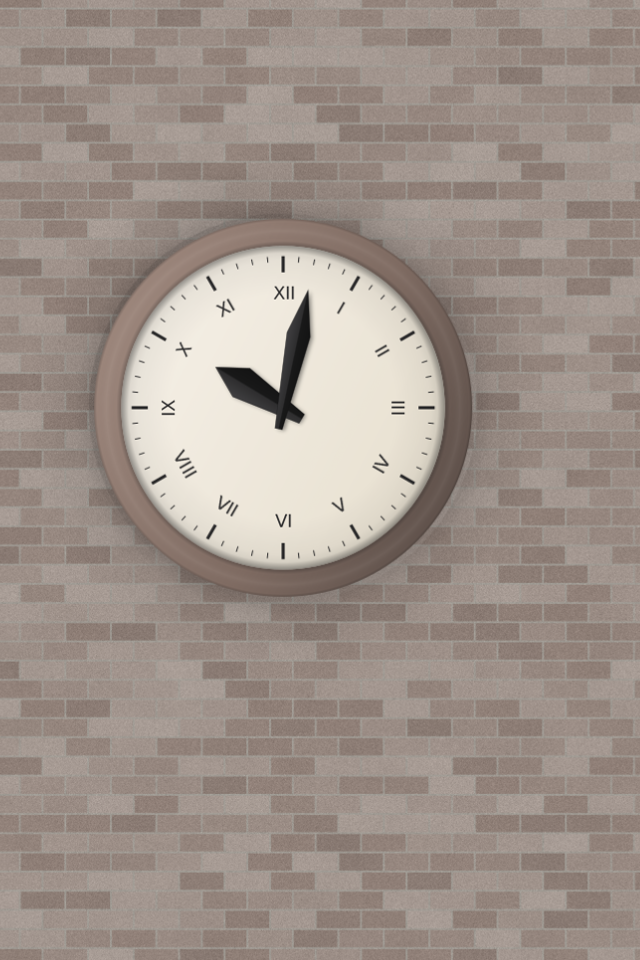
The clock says 10:02
